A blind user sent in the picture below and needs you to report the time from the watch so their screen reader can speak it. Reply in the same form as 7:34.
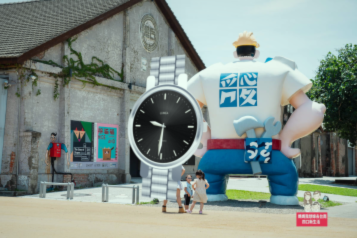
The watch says 9:31
